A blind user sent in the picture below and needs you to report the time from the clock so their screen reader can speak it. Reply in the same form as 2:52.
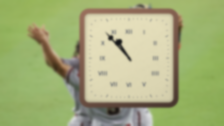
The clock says 10:53
